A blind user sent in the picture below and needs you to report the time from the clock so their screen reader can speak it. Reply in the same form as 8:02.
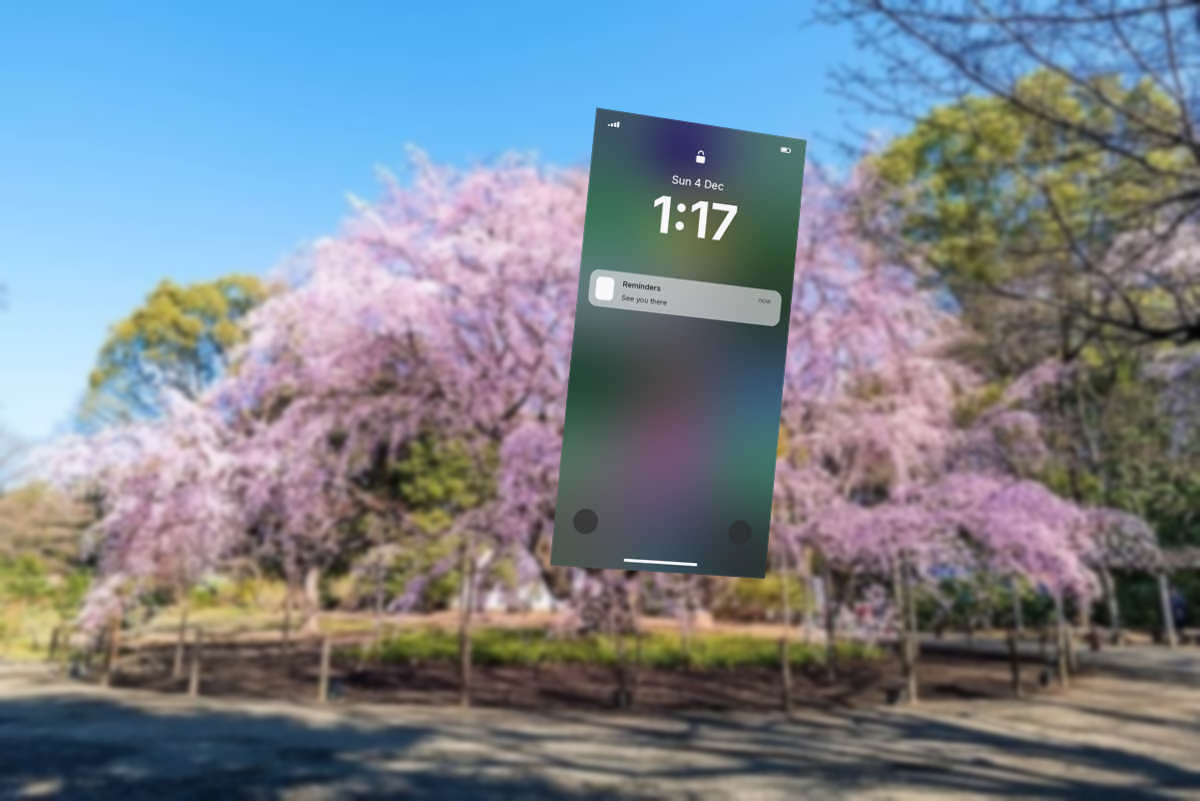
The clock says 1:17
